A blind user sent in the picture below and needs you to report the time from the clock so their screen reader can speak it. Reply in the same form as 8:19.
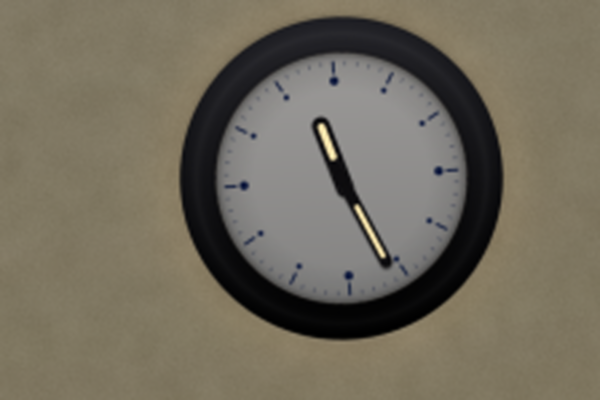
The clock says 11:26
